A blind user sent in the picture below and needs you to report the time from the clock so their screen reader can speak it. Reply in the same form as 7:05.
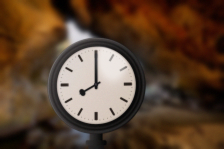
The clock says 8:00
